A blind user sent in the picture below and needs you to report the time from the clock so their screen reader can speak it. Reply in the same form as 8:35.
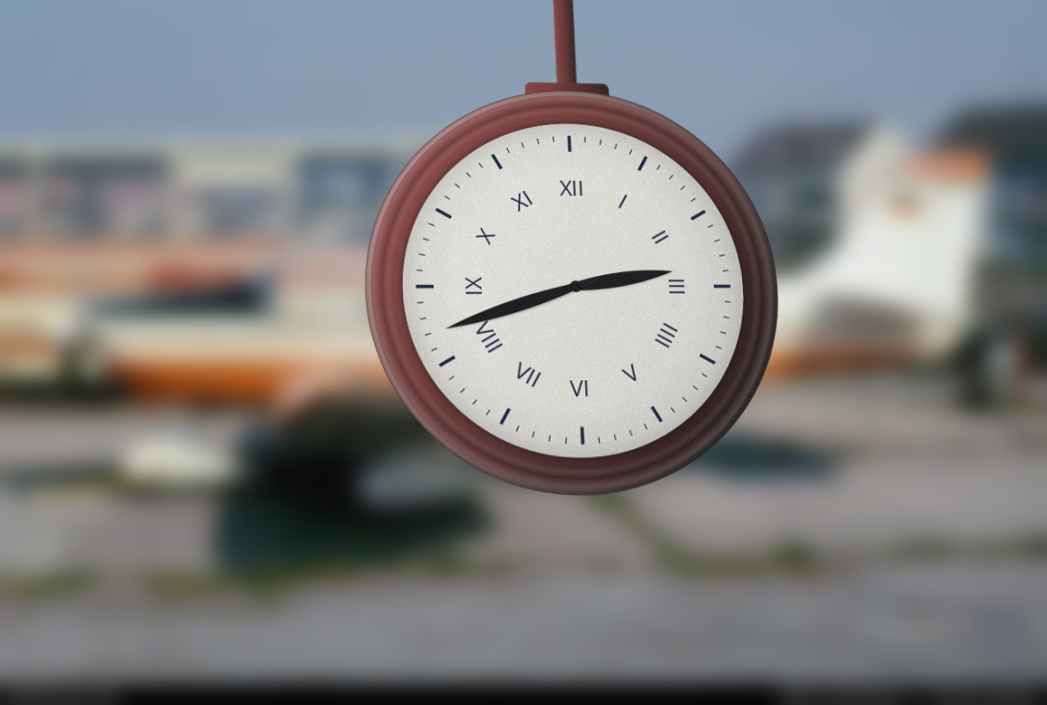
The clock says 2:42
